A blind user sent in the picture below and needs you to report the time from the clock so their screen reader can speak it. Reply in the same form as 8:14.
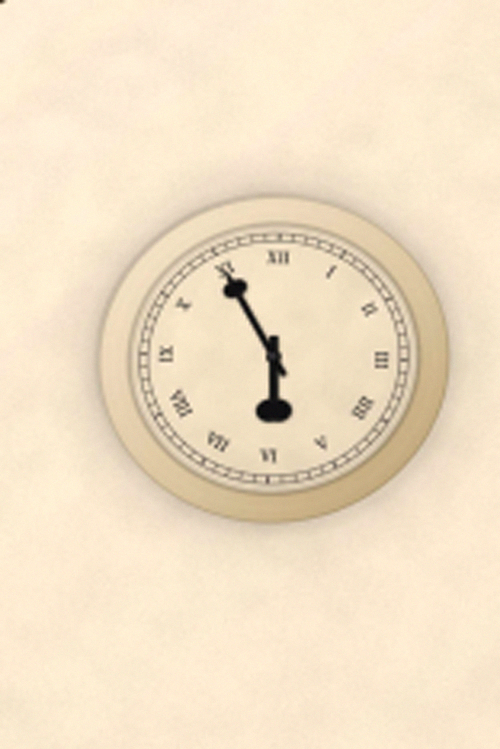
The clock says 5:55
